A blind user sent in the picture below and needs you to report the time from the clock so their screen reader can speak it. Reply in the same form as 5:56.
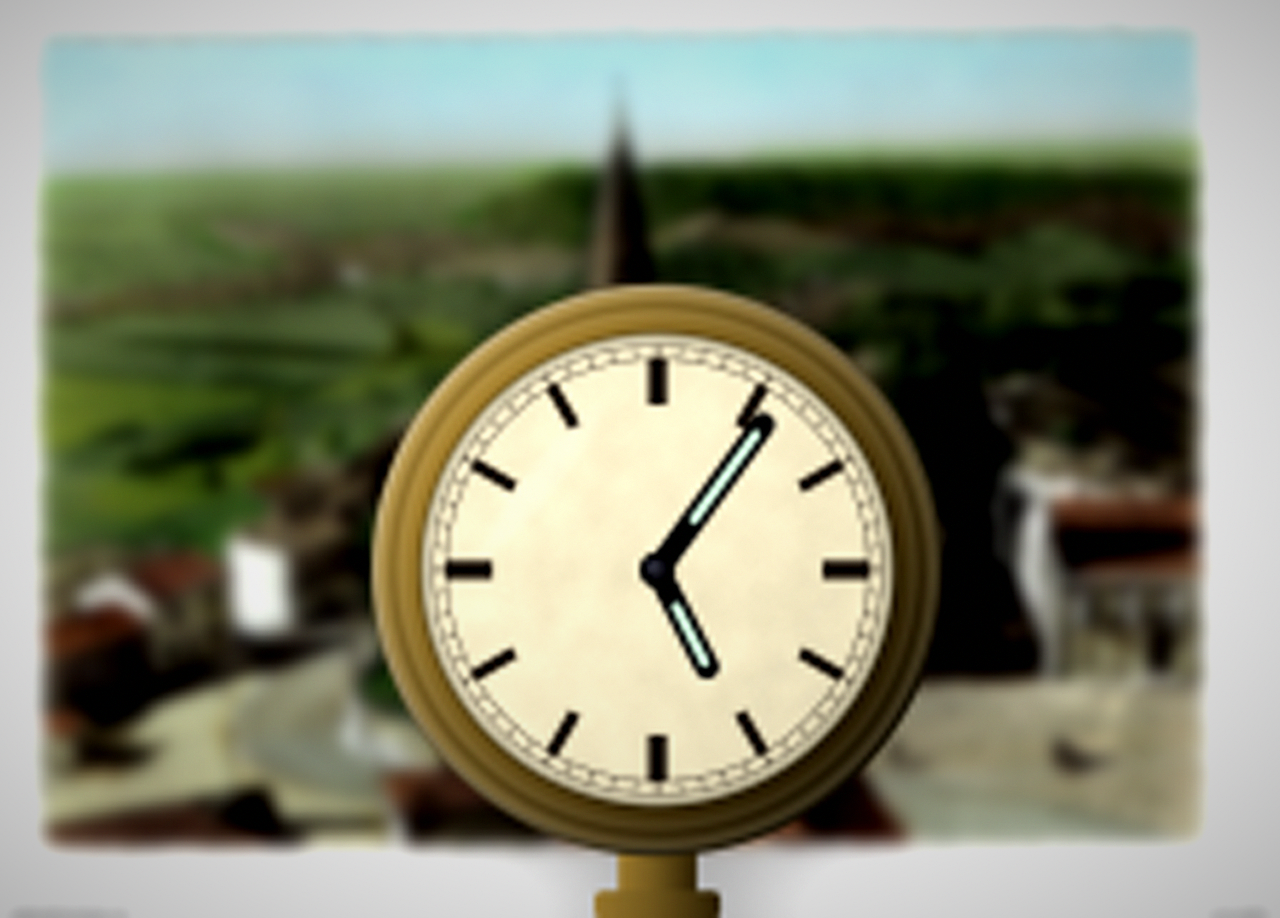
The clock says 5:06
